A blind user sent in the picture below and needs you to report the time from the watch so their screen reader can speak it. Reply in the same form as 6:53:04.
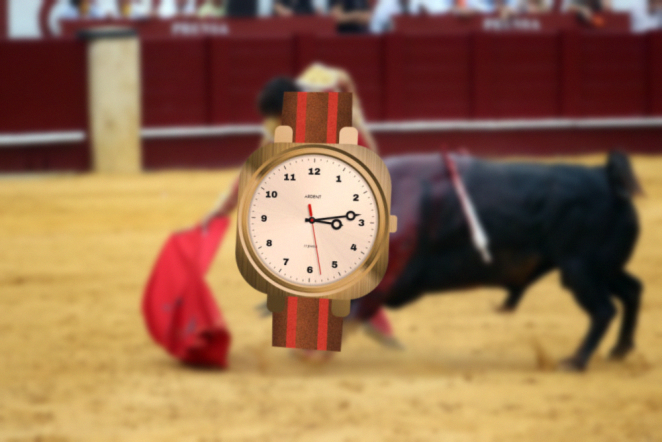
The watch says 3:13:28
